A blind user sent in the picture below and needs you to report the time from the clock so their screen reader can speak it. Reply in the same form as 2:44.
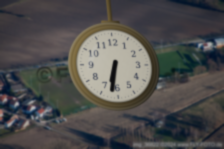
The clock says 6:32
